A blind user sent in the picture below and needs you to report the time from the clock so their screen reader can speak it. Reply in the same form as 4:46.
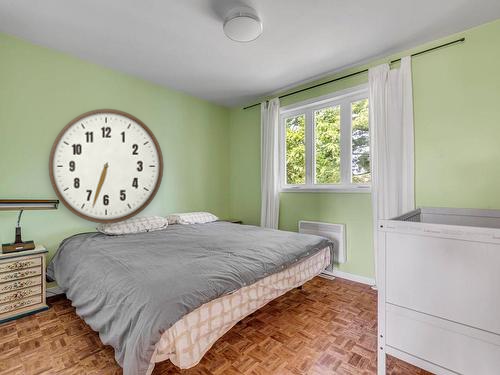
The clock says 6:33
